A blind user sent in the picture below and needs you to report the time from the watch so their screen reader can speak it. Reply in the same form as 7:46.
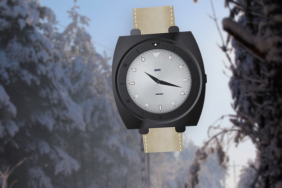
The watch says 10:18
